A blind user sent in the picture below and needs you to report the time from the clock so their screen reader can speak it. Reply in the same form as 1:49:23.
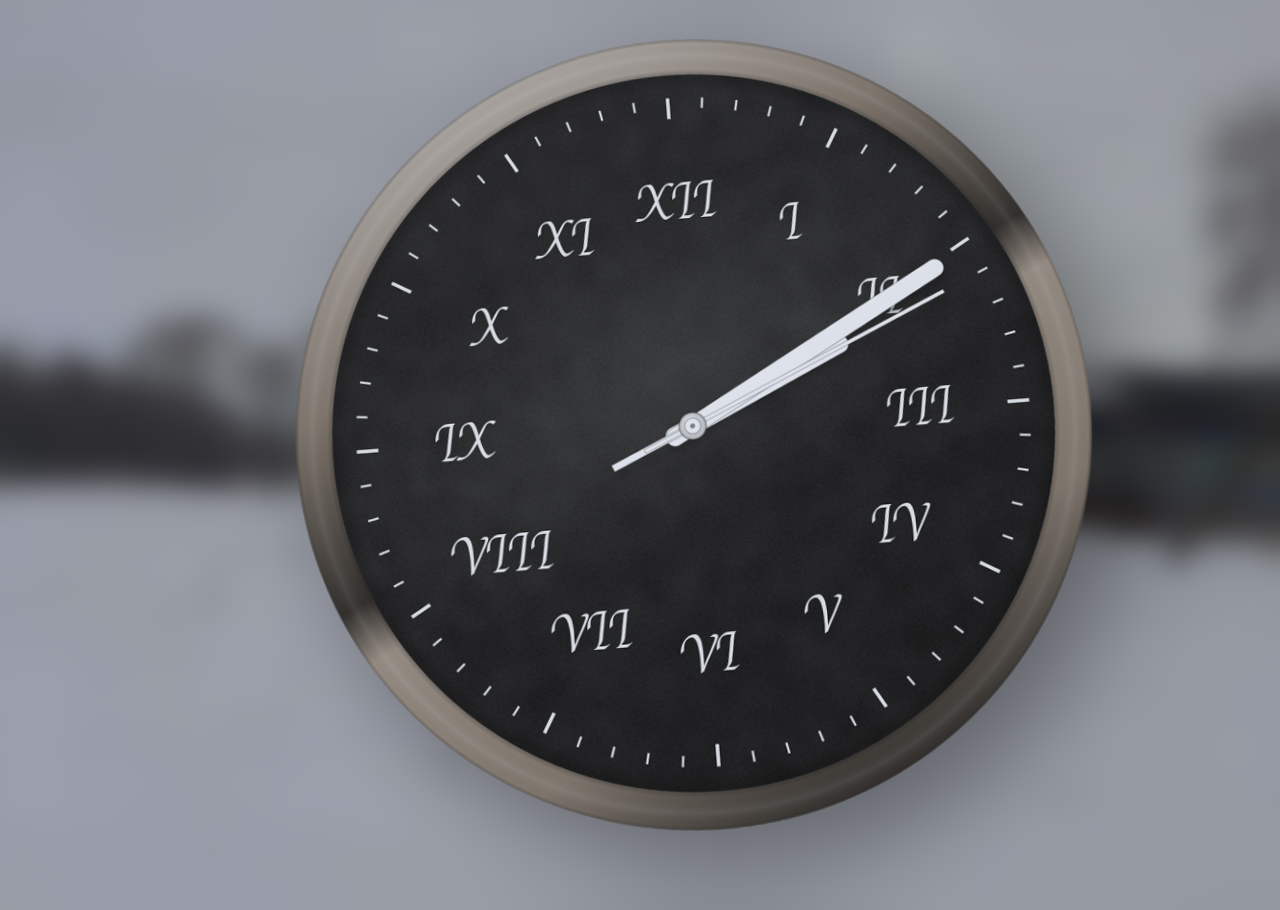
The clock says 2:10:11
